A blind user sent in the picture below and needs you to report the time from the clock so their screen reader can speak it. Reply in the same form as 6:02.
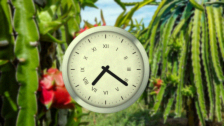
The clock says 7:21
